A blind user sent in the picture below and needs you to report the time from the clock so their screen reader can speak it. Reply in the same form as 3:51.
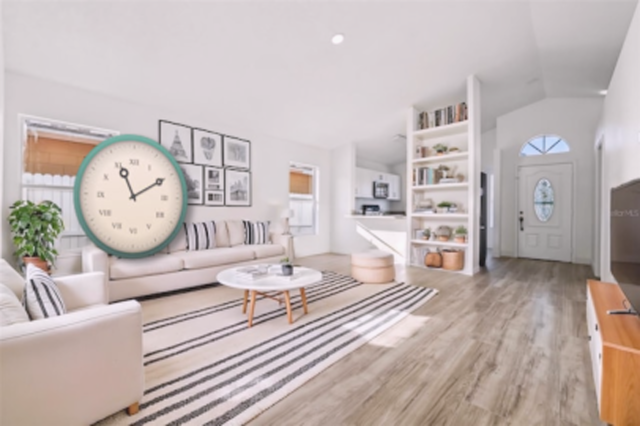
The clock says 11:10
